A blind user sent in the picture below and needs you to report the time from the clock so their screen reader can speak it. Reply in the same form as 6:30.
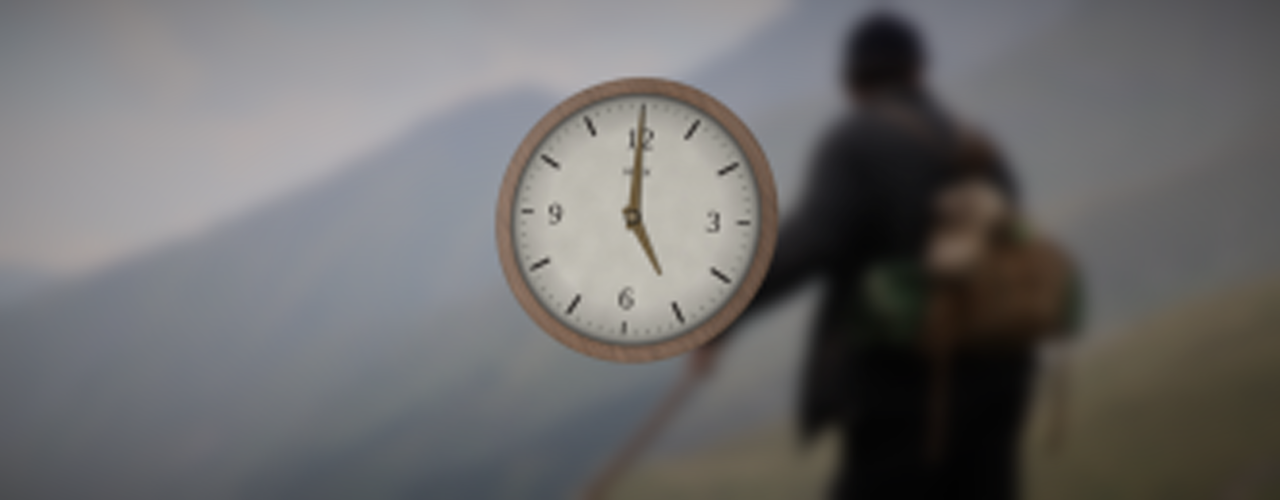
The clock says 5:00
